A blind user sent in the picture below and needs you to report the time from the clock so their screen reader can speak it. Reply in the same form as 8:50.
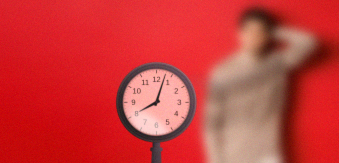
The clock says 8:03
